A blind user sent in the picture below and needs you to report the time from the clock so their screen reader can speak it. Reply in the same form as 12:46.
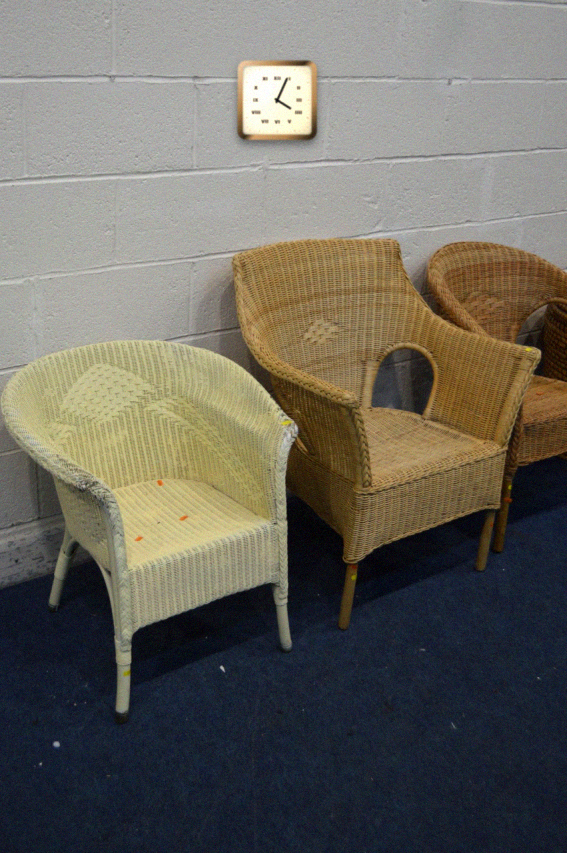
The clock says 4:04
